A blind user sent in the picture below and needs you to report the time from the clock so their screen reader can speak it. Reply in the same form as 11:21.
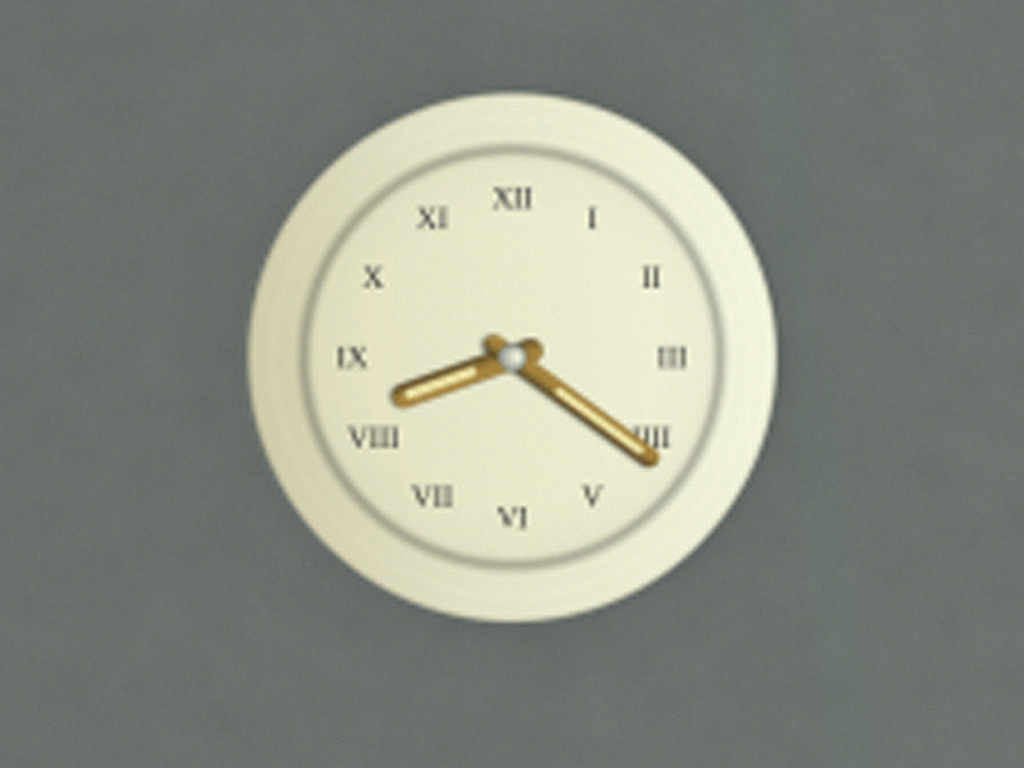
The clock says 8:21
